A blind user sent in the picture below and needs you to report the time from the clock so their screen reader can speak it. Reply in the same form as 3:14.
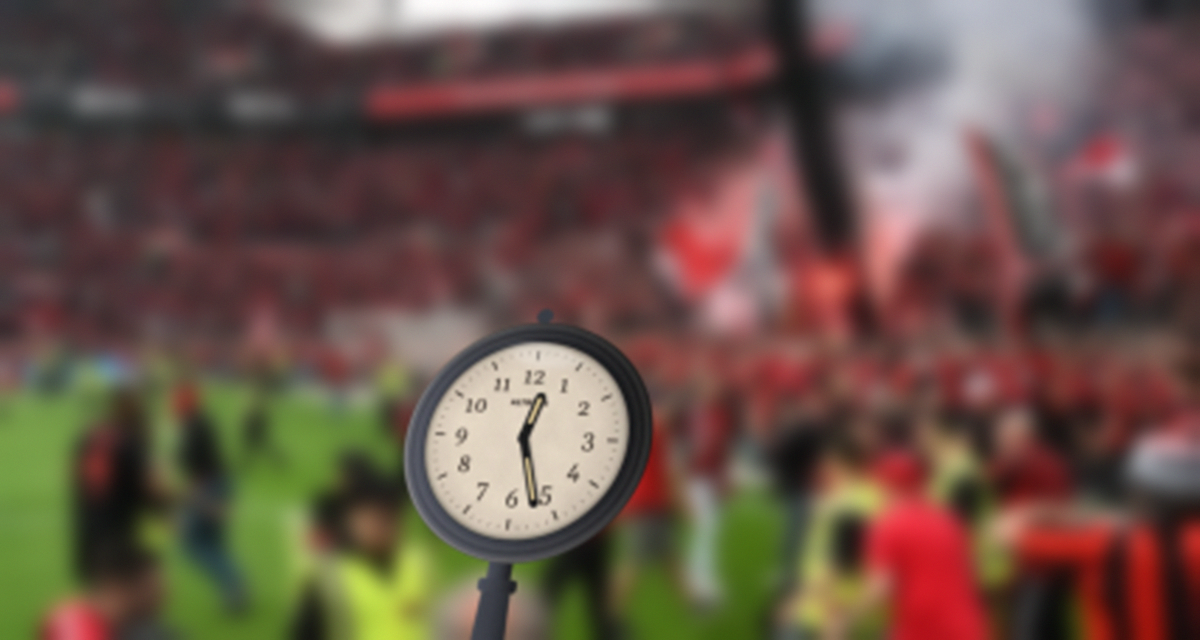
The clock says 12:27
